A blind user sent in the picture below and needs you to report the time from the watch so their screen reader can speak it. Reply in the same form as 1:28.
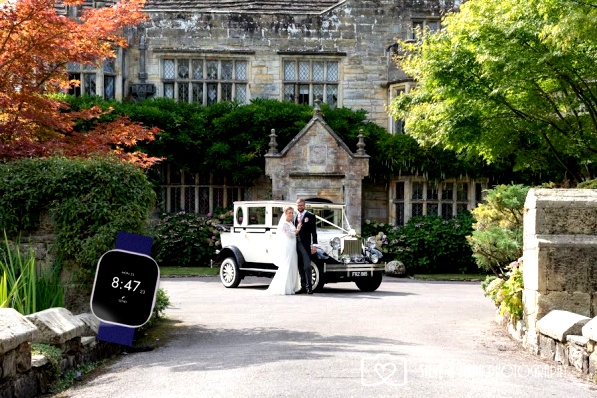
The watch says 8:47
